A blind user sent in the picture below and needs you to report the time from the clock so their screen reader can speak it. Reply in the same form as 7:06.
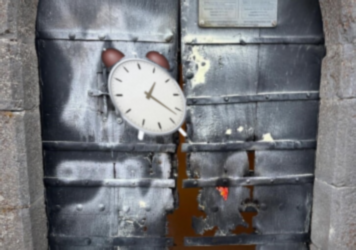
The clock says 1:22
